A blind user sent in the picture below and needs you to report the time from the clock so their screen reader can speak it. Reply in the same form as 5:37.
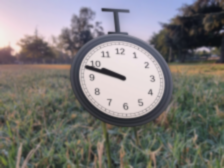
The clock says 9:48
